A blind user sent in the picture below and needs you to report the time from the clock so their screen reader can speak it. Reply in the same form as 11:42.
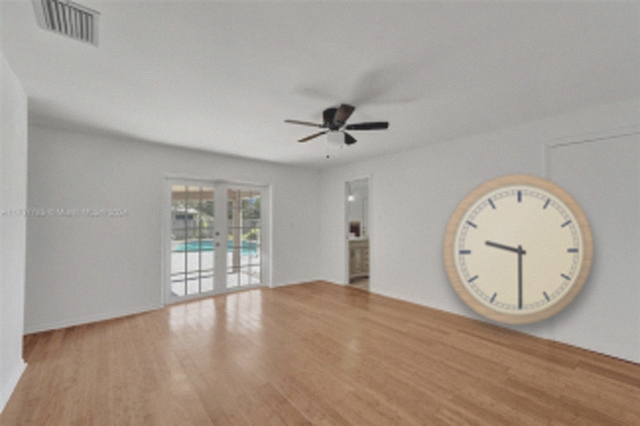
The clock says 9:30
